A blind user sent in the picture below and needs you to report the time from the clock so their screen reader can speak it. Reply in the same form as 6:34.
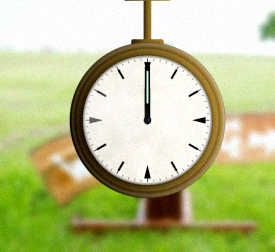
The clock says 12:00
